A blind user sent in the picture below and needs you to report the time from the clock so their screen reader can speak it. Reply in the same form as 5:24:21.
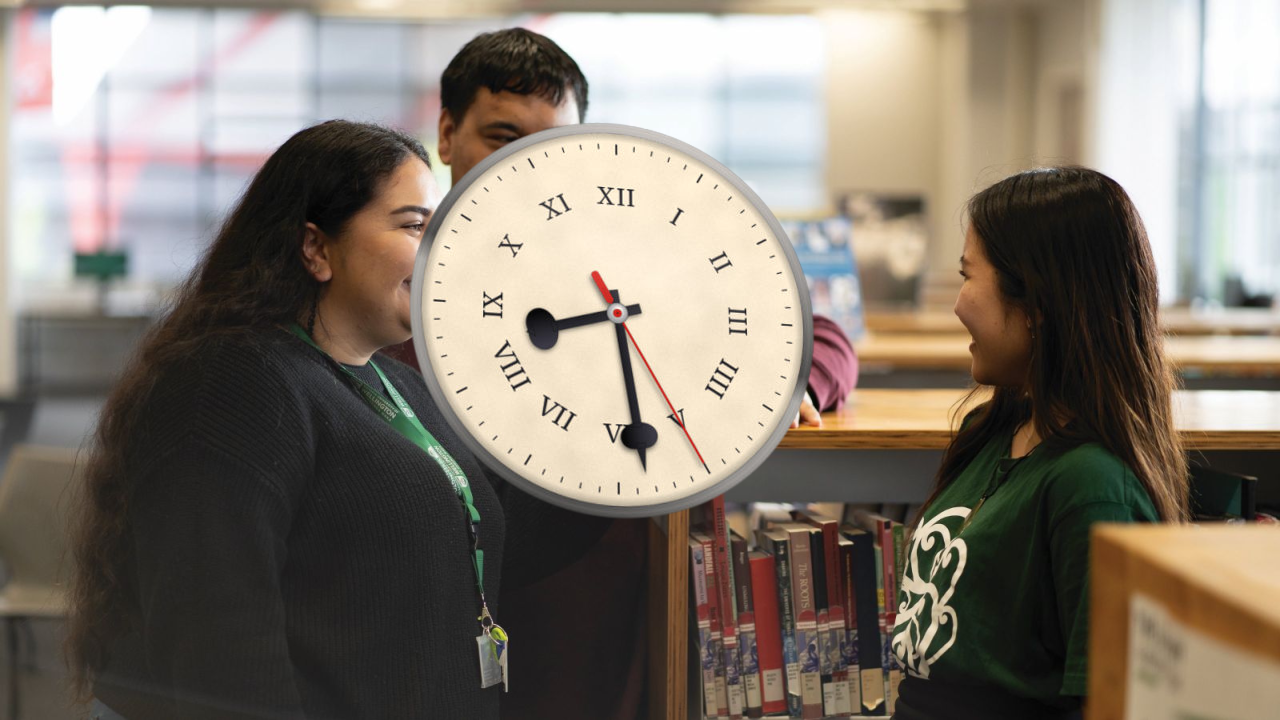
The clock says 8:28:25
